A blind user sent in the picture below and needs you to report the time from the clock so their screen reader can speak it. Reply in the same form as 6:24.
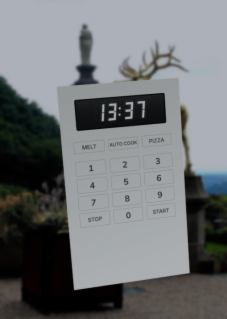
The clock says 13:37
